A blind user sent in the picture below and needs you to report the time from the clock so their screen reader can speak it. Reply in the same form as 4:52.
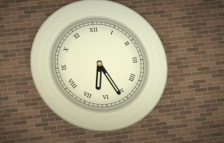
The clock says 6:26
